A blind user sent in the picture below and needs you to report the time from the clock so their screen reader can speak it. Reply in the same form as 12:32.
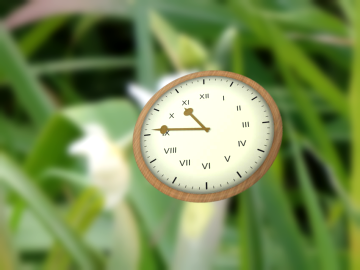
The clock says 10:46
